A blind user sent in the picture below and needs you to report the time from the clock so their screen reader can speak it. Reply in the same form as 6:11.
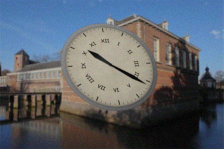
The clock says 10:21
